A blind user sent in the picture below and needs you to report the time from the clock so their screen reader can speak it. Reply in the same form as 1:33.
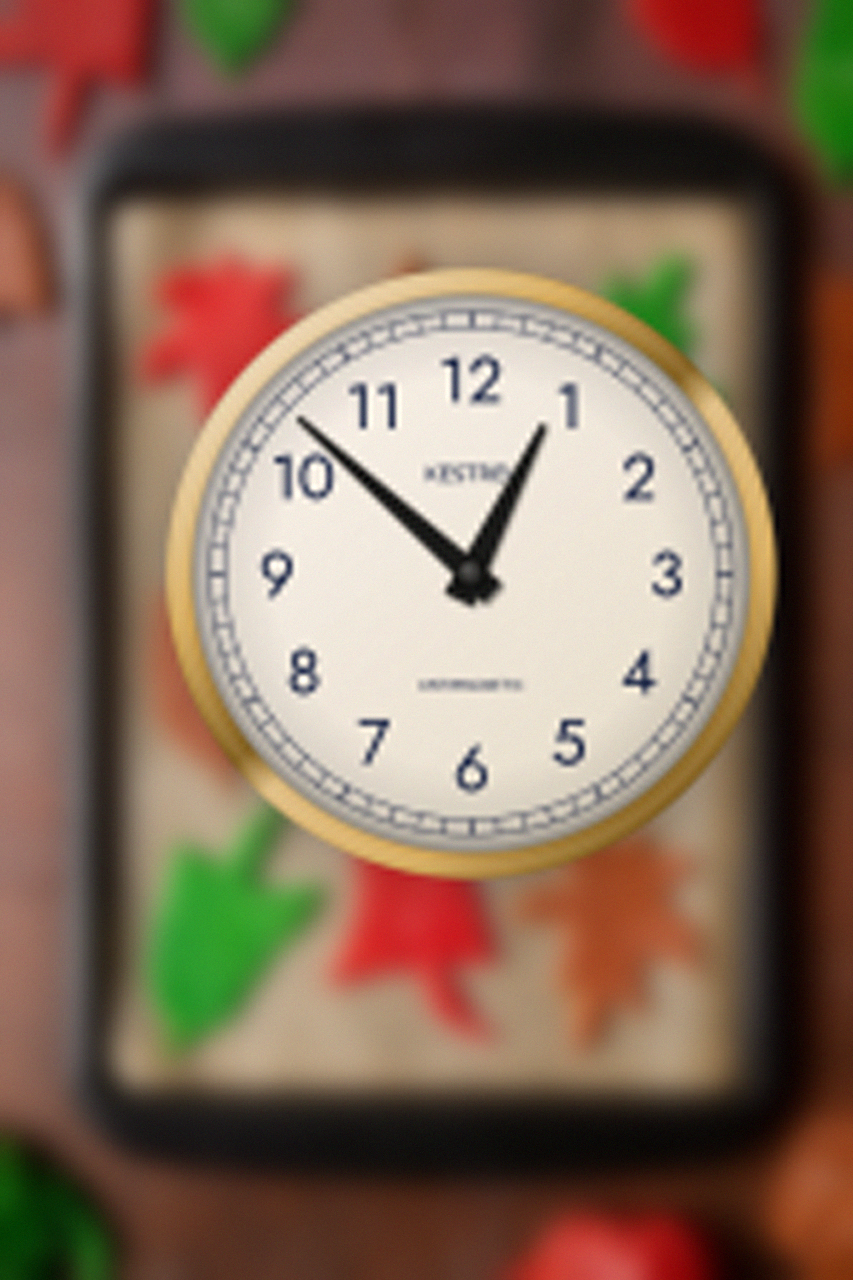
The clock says 12:52
